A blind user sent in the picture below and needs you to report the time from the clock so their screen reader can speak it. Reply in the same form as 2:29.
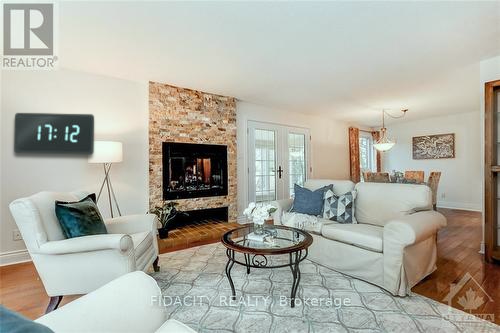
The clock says 17:12
